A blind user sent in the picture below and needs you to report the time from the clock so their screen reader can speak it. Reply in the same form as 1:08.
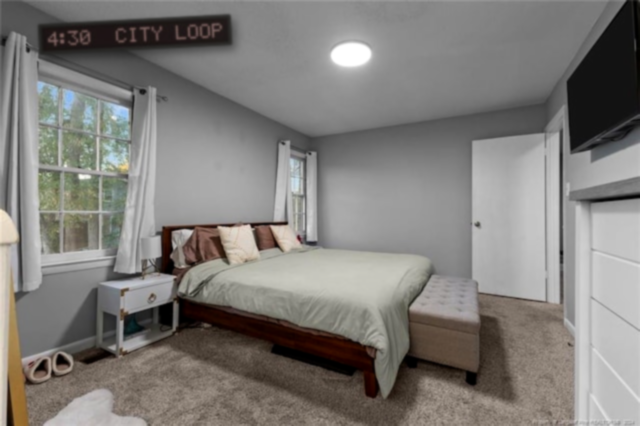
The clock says 4:30
